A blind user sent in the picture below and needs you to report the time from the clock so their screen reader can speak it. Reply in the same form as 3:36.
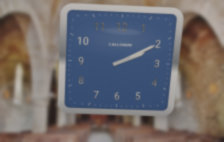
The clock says 2:10
